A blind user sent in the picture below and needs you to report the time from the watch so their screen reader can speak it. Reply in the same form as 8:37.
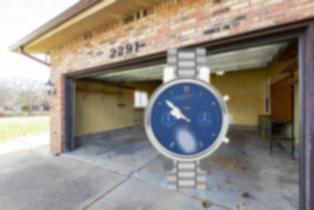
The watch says 9:52
